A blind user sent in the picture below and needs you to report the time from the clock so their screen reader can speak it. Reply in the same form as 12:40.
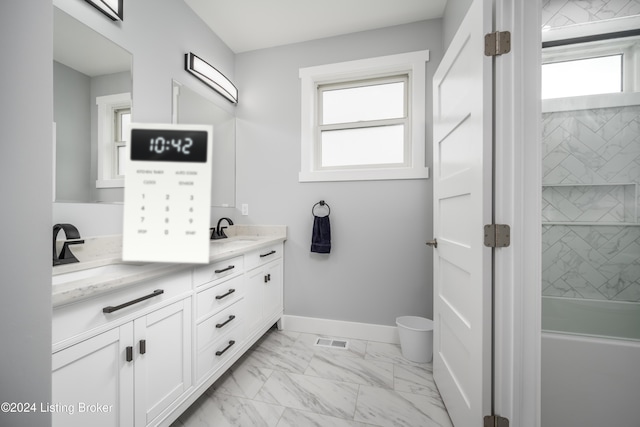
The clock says 10:42
